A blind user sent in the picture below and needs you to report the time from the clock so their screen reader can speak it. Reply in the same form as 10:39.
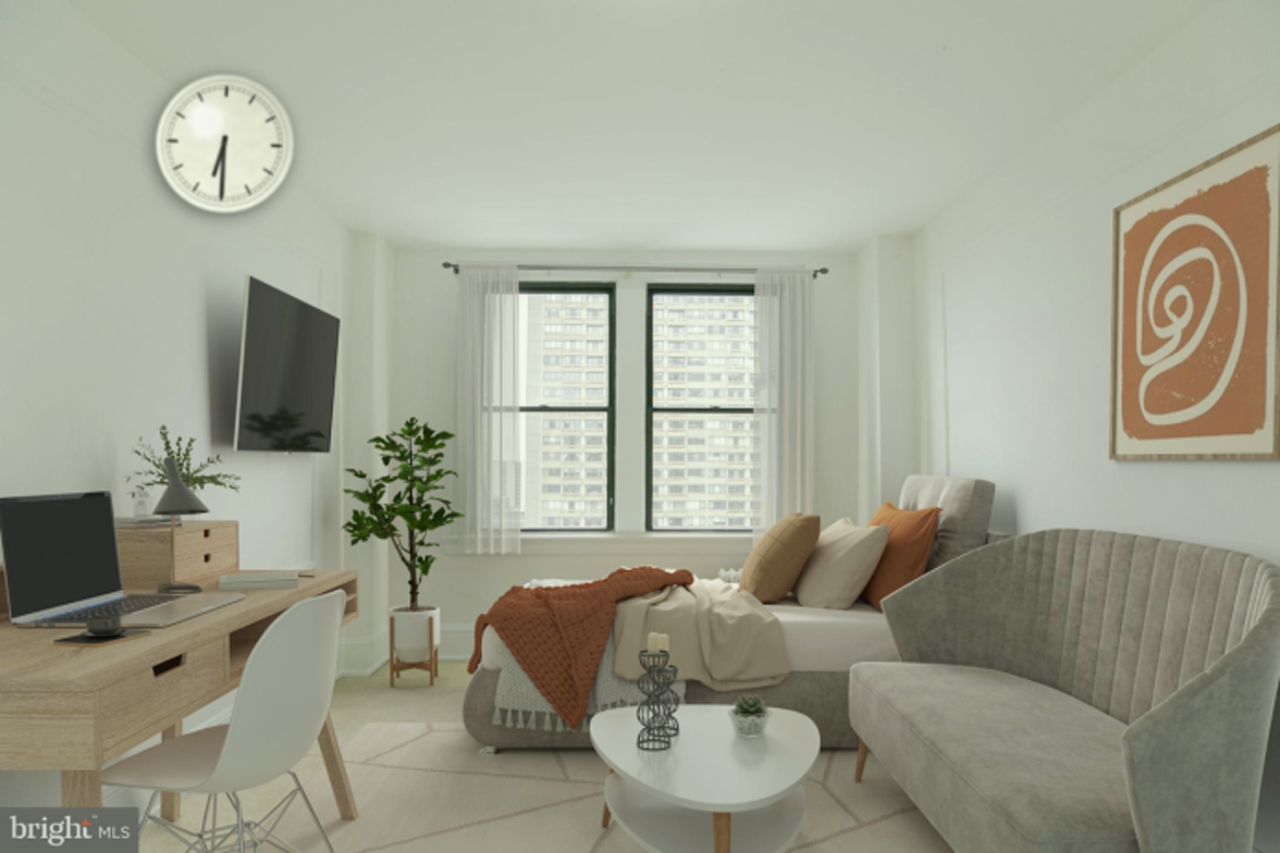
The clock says 6:30
